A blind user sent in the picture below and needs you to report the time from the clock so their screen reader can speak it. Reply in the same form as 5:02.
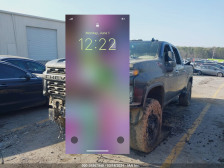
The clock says 12:22
